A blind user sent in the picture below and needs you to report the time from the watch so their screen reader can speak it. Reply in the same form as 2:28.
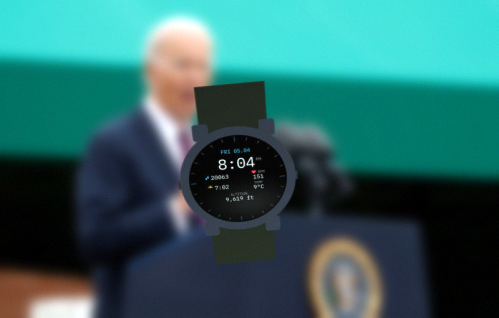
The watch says 8:04
